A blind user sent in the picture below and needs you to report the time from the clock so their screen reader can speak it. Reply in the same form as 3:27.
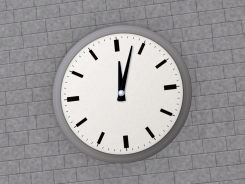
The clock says 12:03
